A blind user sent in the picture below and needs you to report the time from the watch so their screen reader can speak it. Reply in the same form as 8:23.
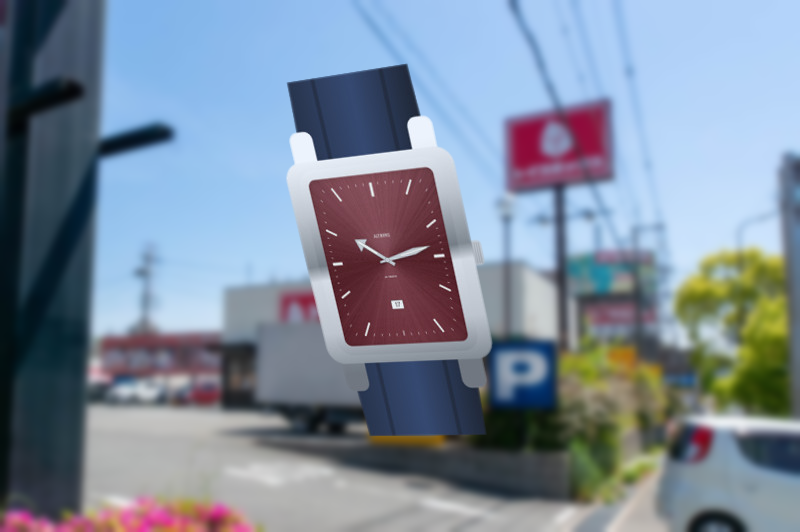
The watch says 10:13
